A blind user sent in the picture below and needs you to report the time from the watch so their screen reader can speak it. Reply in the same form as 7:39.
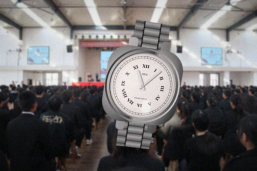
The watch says 11:07
